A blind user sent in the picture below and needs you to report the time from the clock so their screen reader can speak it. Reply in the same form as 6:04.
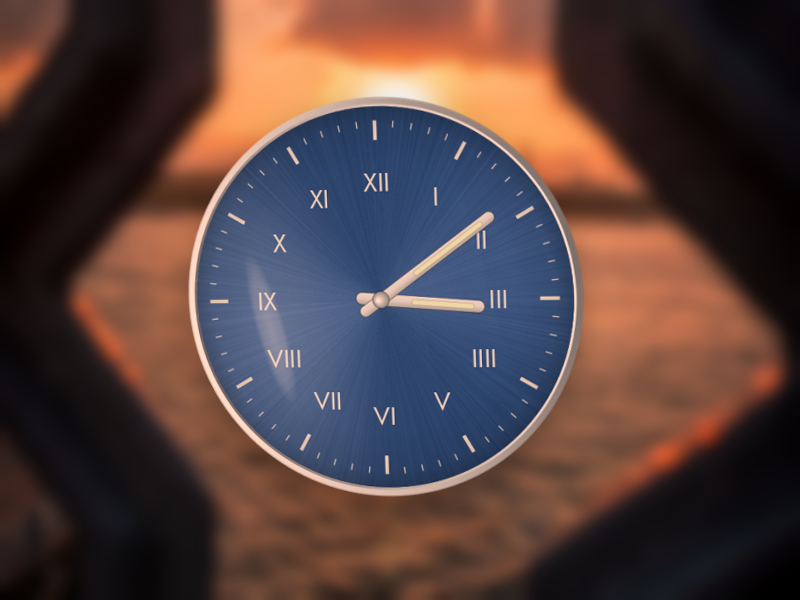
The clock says 3:09
